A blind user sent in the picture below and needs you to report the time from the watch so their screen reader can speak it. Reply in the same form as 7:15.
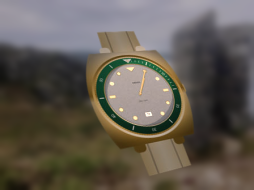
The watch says 1:05
